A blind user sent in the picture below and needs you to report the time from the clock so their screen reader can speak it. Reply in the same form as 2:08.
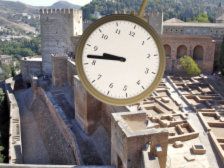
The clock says 8:42
